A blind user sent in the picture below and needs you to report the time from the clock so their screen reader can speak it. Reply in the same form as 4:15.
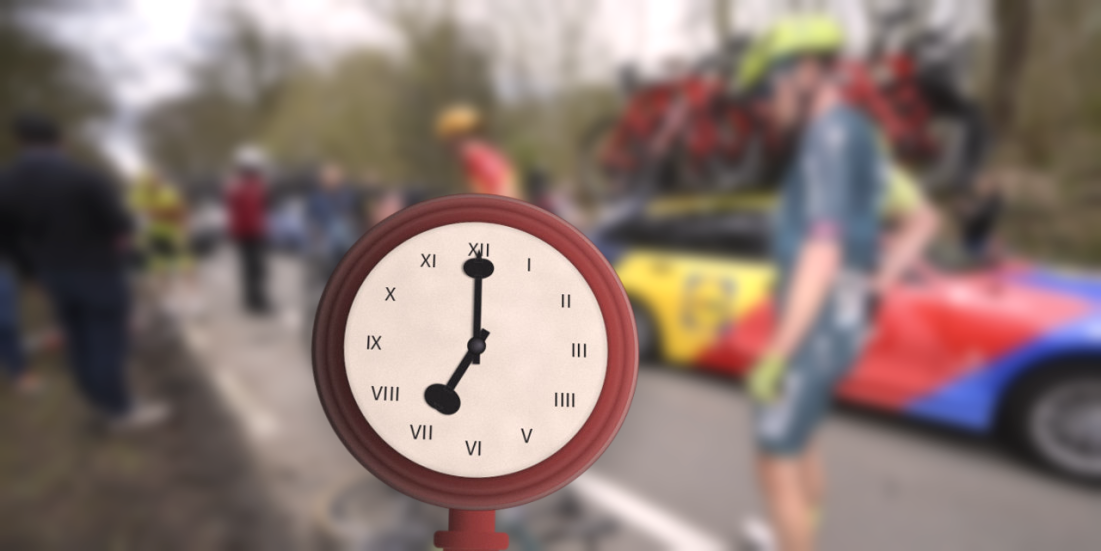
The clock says 7:00
